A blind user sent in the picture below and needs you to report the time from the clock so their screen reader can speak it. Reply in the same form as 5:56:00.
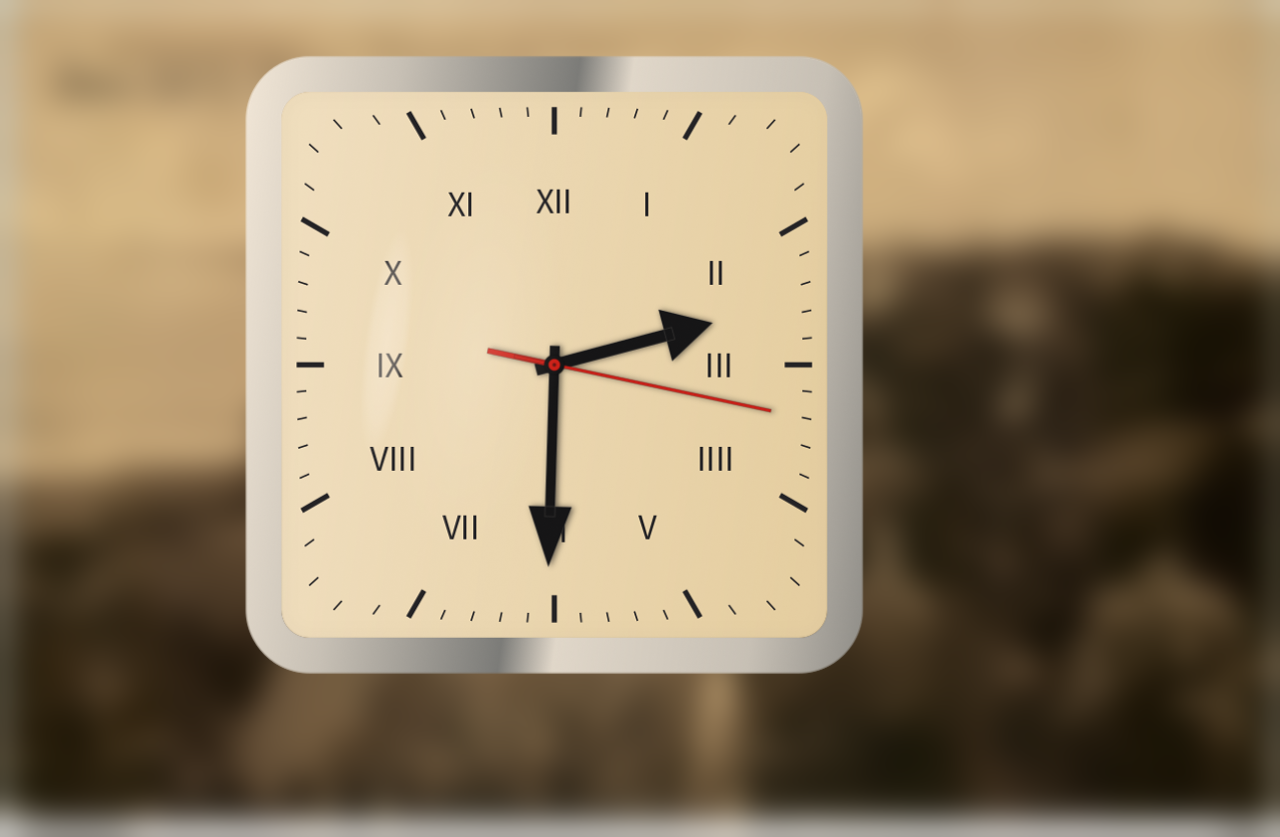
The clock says 2:30:17
